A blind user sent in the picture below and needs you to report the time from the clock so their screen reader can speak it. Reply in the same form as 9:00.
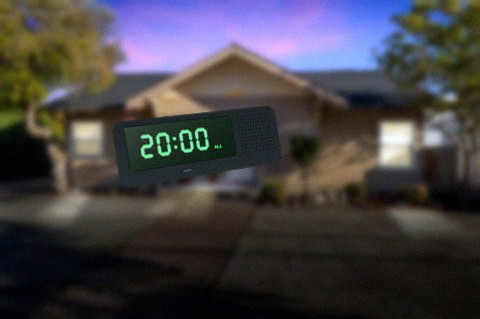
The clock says 20:00
